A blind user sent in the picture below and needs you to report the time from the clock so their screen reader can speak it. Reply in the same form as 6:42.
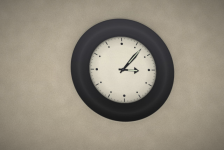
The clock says 3:07
